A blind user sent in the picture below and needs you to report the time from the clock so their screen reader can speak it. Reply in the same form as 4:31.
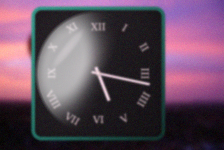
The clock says 5:17
